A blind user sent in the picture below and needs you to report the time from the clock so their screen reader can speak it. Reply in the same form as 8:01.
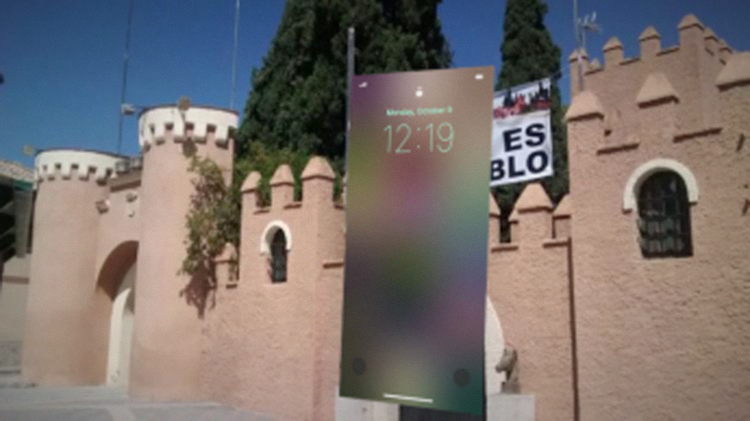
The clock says 12:19
